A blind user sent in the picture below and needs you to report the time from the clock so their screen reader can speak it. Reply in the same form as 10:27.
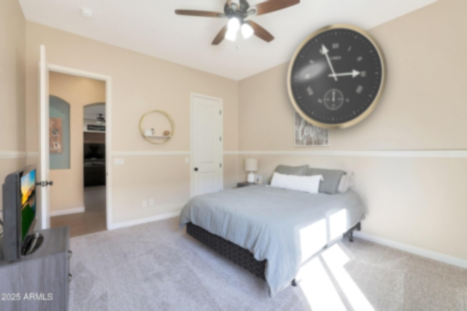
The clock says 2:56
